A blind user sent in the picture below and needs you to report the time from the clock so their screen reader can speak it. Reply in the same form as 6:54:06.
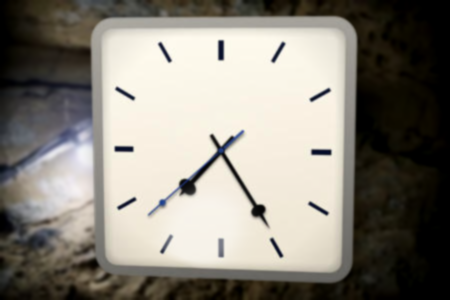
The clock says 7:24:38
